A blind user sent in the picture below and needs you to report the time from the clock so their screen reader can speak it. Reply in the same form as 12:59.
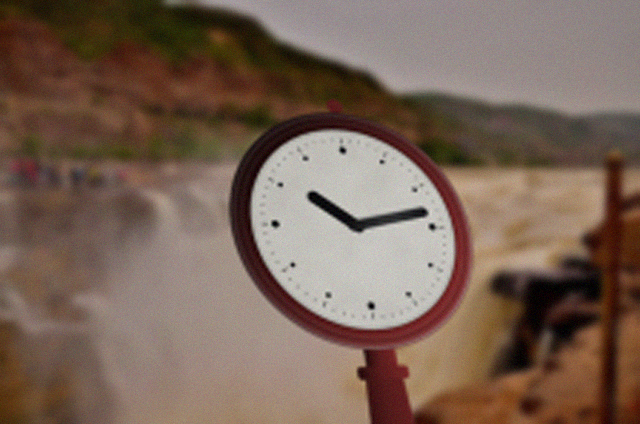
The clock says 10:13
